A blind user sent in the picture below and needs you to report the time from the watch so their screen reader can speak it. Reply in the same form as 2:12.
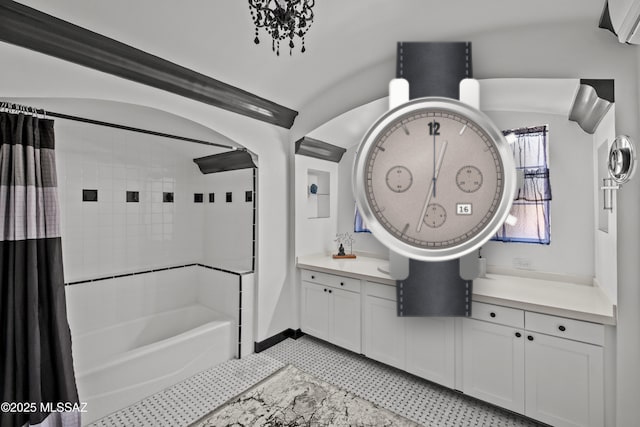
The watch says 12:33
